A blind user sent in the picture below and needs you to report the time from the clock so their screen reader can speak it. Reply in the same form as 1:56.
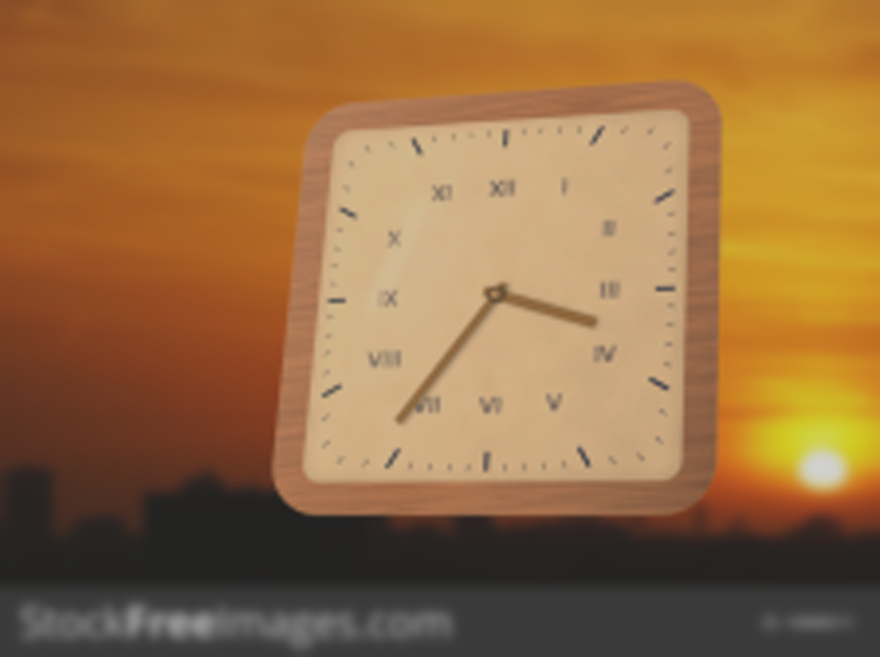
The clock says 3:36
